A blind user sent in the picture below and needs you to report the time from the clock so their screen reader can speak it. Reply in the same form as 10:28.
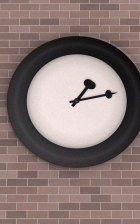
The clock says 1:13
